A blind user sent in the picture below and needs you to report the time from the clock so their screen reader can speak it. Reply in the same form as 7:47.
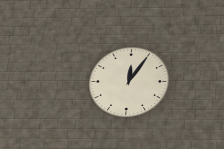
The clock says 12:05
